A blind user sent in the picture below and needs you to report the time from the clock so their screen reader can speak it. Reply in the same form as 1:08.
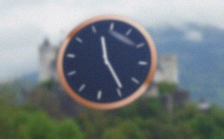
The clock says 11:24
